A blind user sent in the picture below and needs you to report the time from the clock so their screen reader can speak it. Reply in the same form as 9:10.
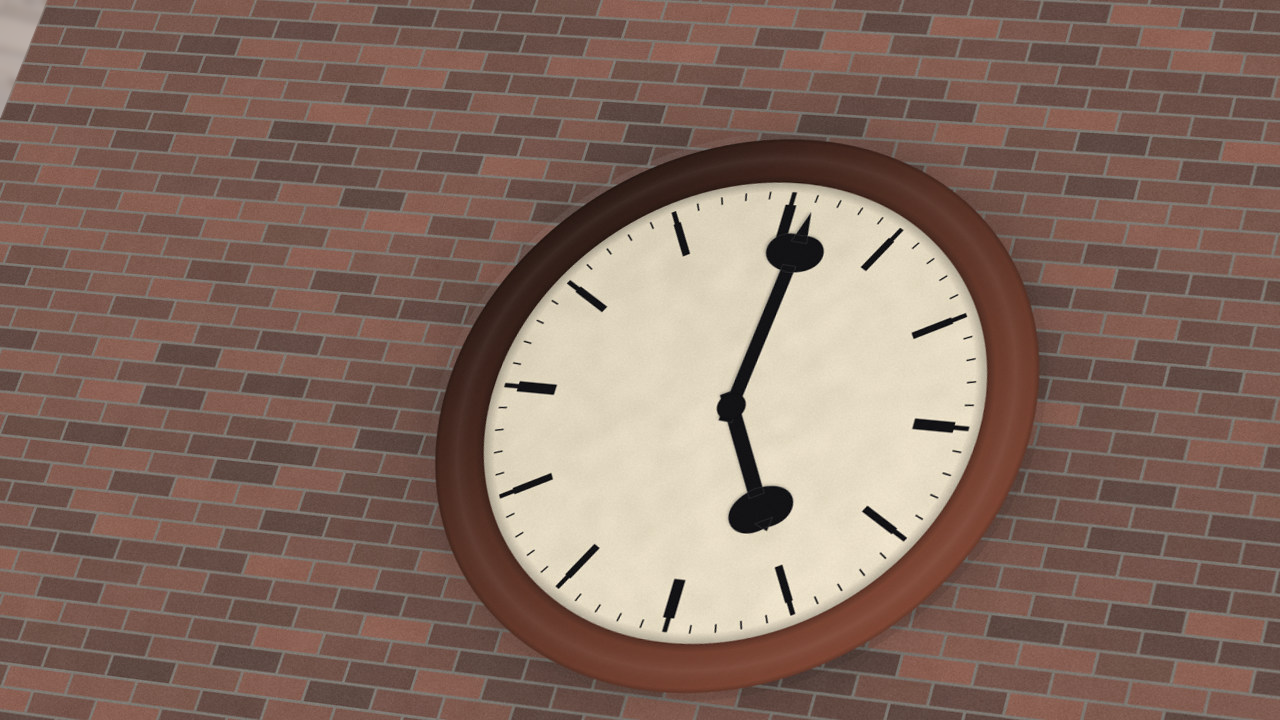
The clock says 5:01
